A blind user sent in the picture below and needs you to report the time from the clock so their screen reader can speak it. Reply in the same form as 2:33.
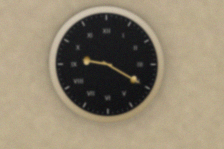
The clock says 9:20
